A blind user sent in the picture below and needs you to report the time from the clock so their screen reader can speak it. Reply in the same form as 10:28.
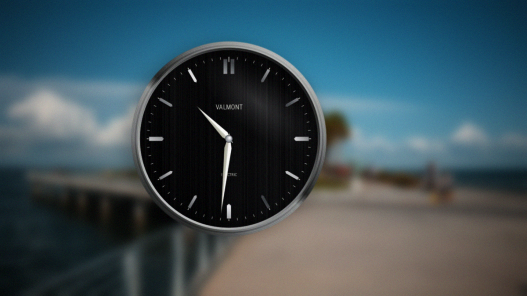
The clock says 10:31
